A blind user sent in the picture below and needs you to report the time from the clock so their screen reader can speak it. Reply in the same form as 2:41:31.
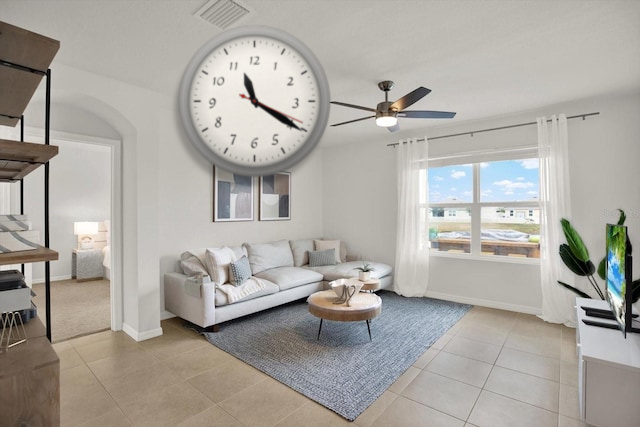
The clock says 11:20:19
